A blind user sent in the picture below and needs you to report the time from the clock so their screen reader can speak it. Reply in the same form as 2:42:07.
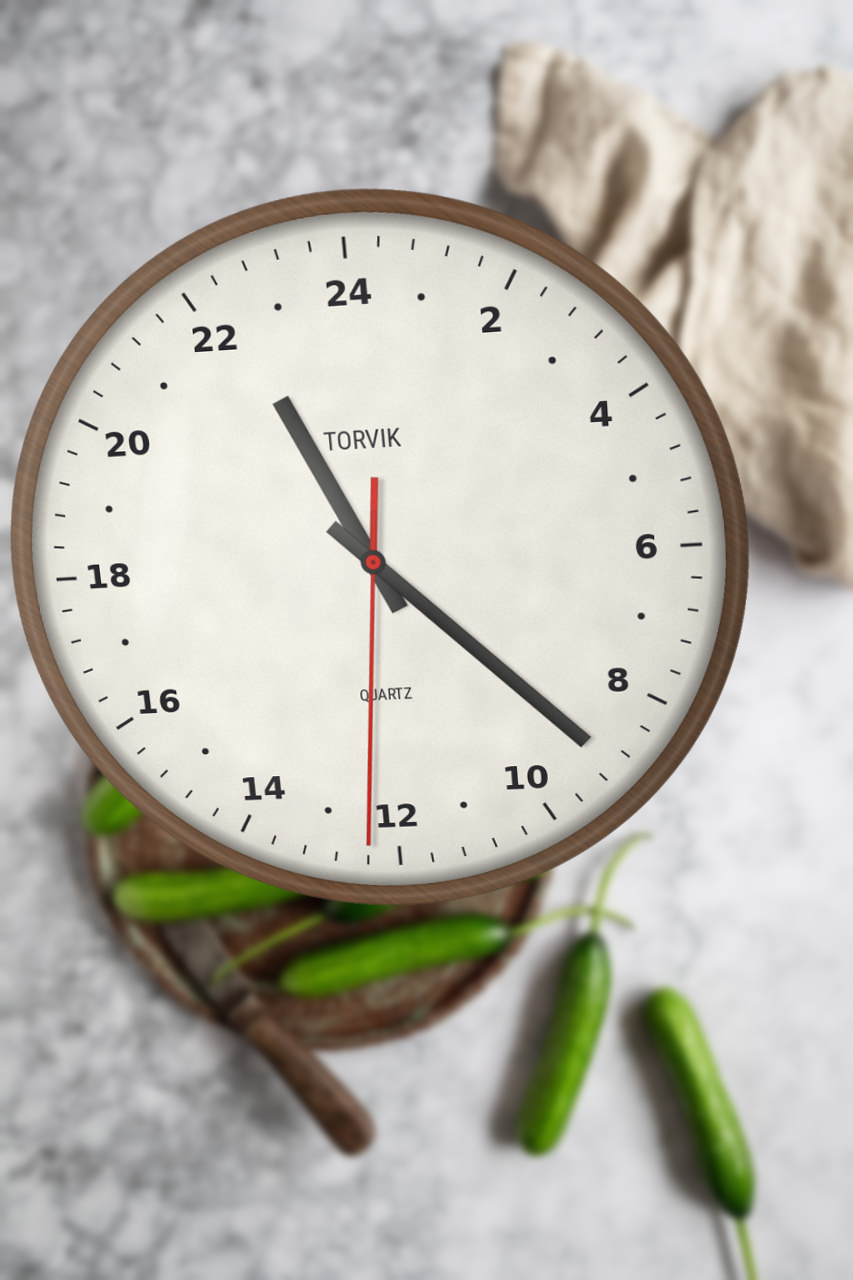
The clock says 22:22:31
